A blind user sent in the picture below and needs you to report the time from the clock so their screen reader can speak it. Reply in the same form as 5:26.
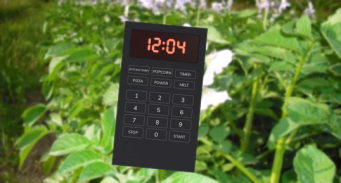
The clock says 12:04
